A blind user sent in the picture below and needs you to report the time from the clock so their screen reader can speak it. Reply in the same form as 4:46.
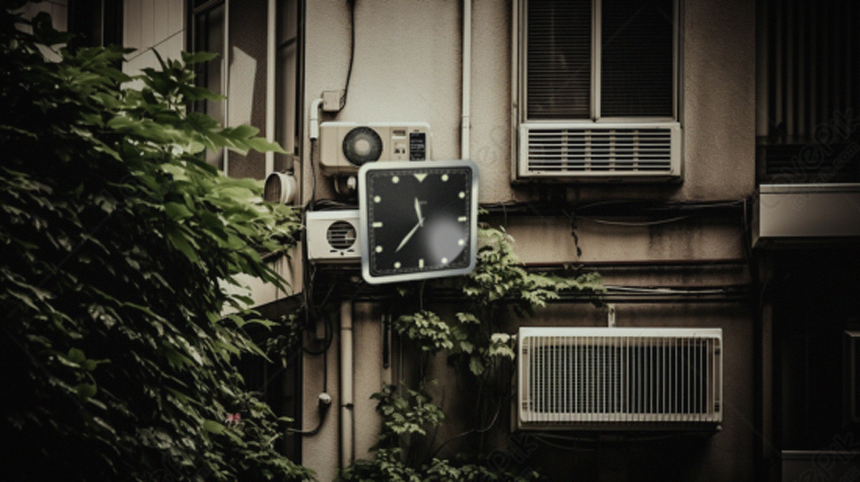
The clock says 11:37
